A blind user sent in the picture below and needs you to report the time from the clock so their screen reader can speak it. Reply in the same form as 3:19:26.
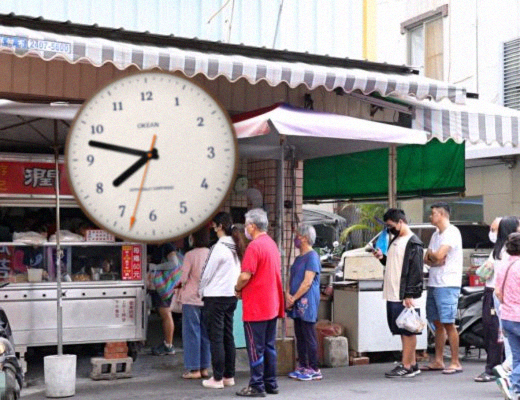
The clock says 7:47:33
